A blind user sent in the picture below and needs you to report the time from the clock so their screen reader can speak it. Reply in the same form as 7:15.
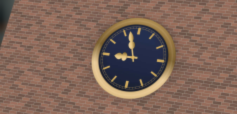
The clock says 8:57
